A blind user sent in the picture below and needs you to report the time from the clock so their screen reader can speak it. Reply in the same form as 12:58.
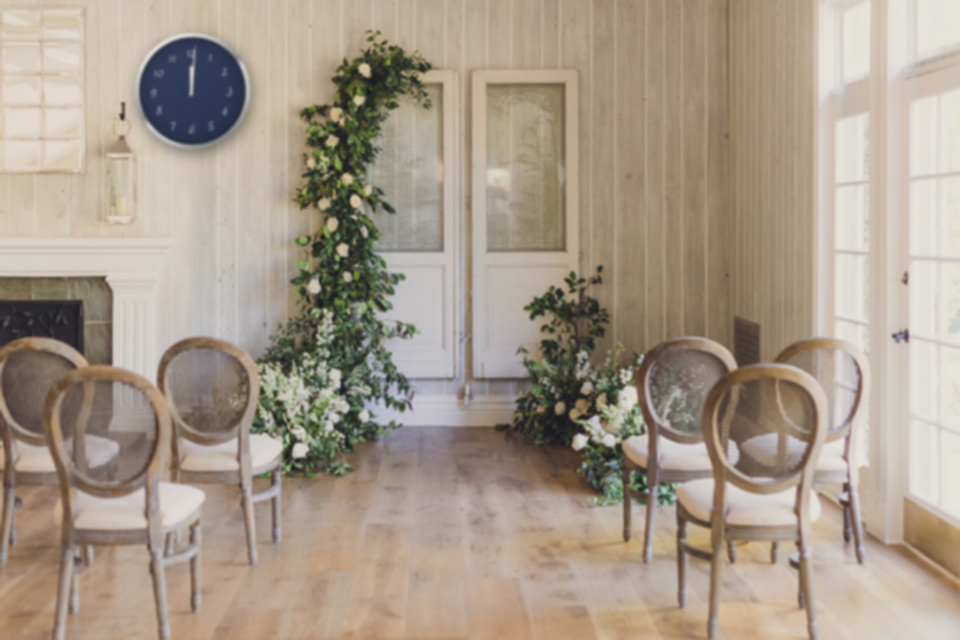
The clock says 12:01
